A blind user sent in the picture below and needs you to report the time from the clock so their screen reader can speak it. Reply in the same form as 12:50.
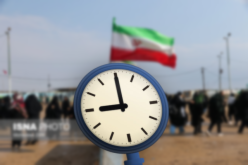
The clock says 9:00
